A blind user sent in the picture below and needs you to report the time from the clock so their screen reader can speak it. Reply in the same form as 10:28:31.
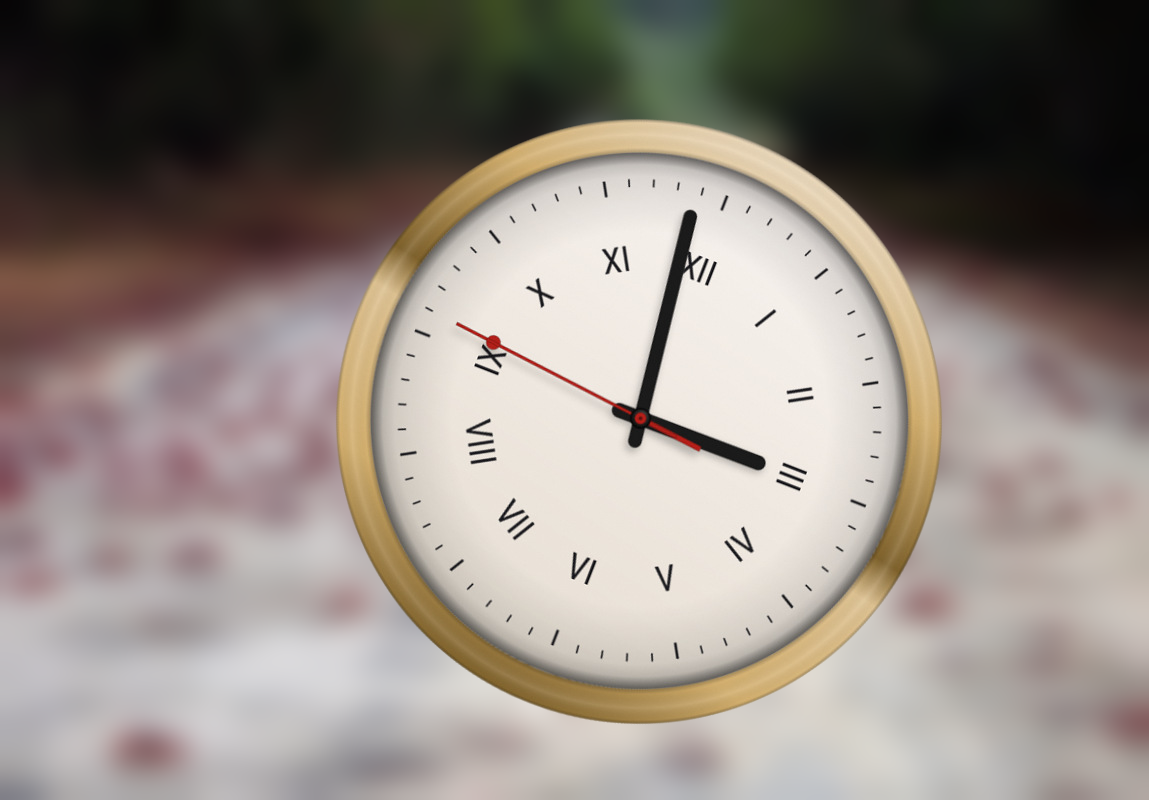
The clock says 2:58:46
